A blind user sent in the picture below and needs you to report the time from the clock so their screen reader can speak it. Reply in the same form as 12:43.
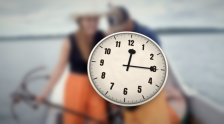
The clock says 12:15
